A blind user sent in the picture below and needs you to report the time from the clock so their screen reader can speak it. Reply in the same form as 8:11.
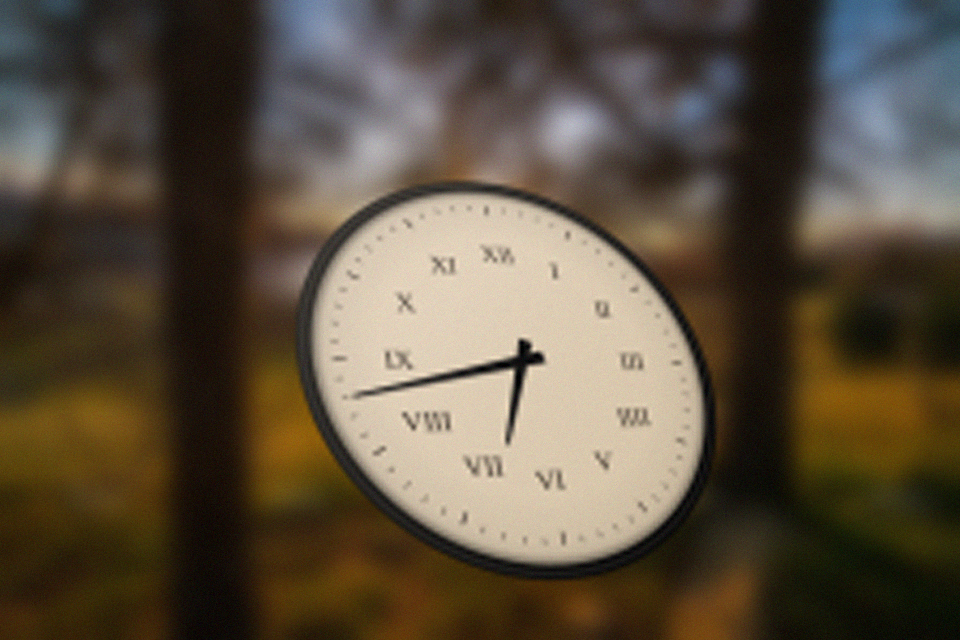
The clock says 6:43
